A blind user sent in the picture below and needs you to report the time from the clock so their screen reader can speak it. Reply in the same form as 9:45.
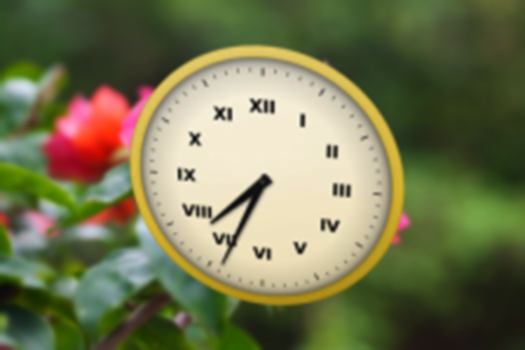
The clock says 7:34
